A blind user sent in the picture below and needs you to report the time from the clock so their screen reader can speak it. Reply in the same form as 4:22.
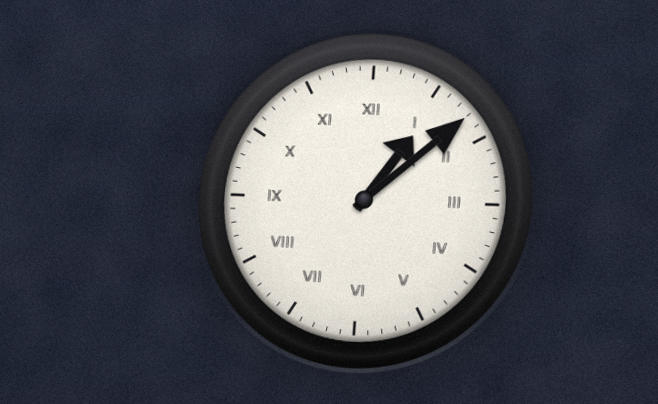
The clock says 1:08
